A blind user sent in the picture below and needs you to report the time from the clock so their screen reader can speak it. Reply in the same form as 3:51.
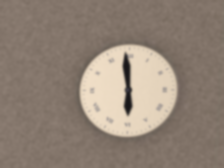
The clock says 5:59
